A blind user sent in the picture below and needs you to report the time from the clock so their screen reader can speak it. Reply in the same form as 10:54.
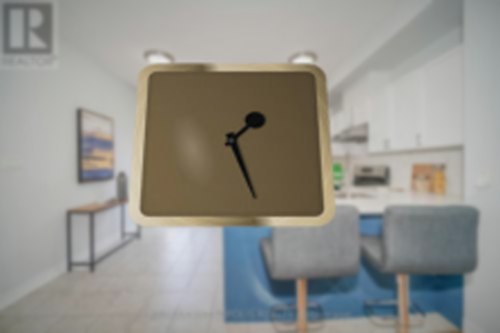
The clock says 1:27
